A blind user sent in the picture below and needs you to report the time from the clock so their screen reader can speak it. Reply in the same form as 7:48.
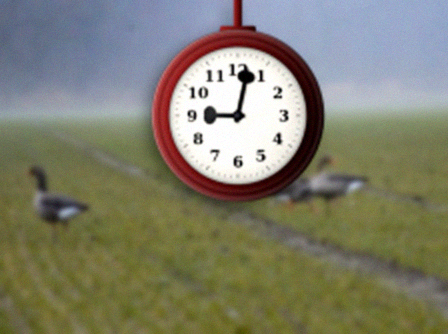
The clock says 9:02
